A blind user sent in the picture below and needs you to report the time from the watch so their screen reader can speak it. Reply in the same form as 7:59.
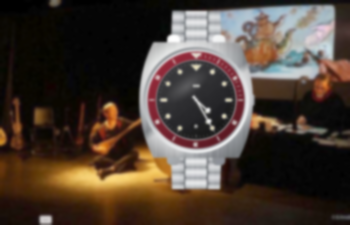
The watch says 4:25
